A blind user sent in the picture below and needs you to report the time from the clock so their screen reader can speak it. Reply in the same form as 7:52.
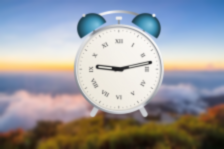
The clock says 9:13
